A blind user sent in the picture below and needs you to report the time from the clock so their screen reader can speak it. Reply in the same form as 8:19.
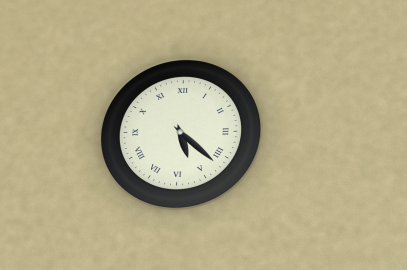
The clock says 5:22
